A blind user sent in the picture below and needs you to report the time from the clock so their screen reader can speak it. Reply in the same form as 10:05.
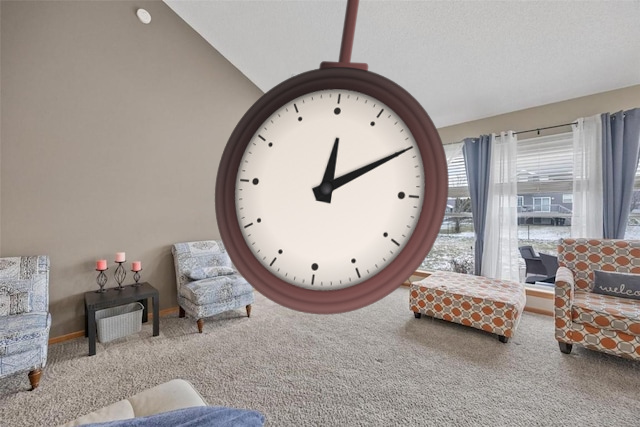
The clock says 12:10
